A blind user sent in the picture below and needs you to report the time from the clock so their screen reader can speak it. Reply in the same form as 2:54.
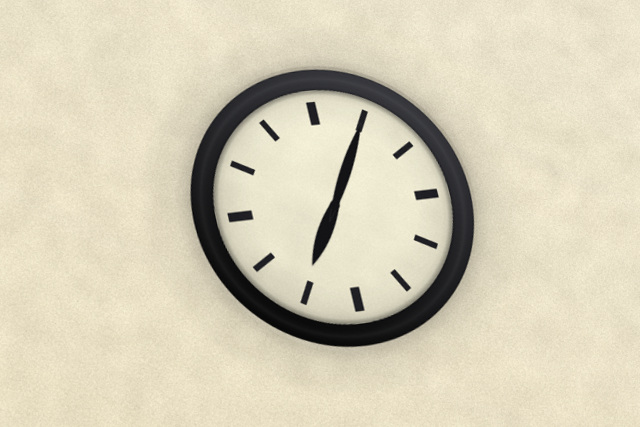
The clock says 7:05
